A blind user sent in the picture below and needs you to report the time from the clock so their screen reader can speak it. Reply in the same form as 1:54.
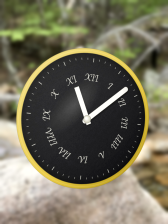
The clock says 11:08
